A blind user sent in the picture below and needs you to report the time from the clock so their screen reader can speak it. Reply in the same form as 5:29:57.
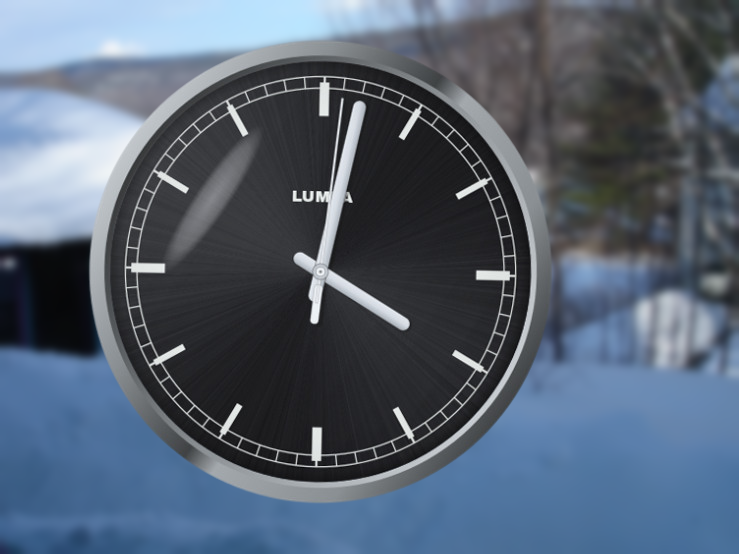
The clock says 4:02:01
